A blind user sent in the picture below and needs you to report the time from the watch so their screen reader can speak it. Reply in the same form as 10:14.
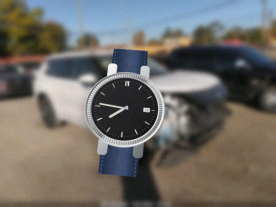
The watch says 7:46
